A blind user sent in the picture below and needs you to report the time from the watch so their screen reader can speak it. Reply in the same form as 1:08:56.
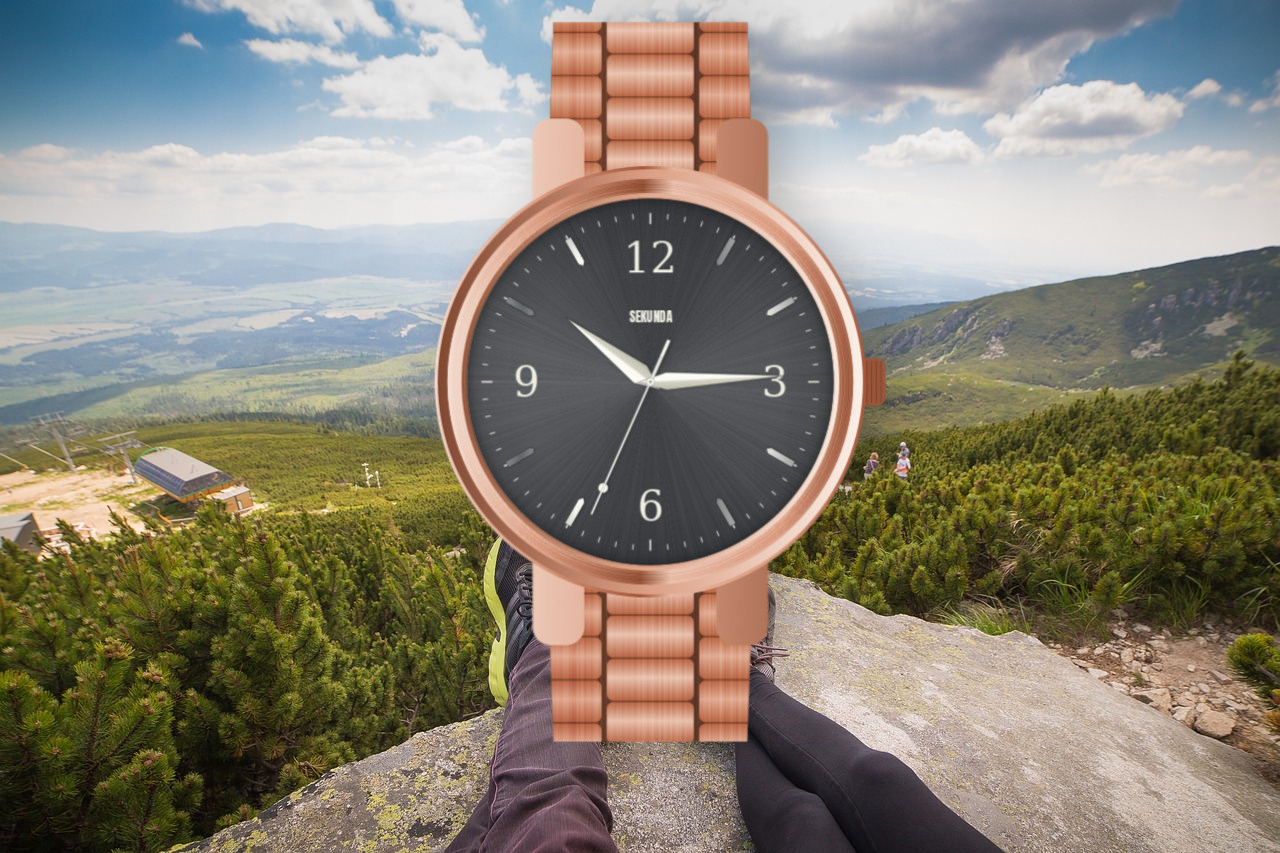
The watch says 10:14:34
